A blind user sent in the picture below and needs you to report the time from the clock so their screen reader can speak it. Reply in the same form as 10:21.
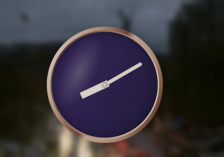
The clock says 8:10
